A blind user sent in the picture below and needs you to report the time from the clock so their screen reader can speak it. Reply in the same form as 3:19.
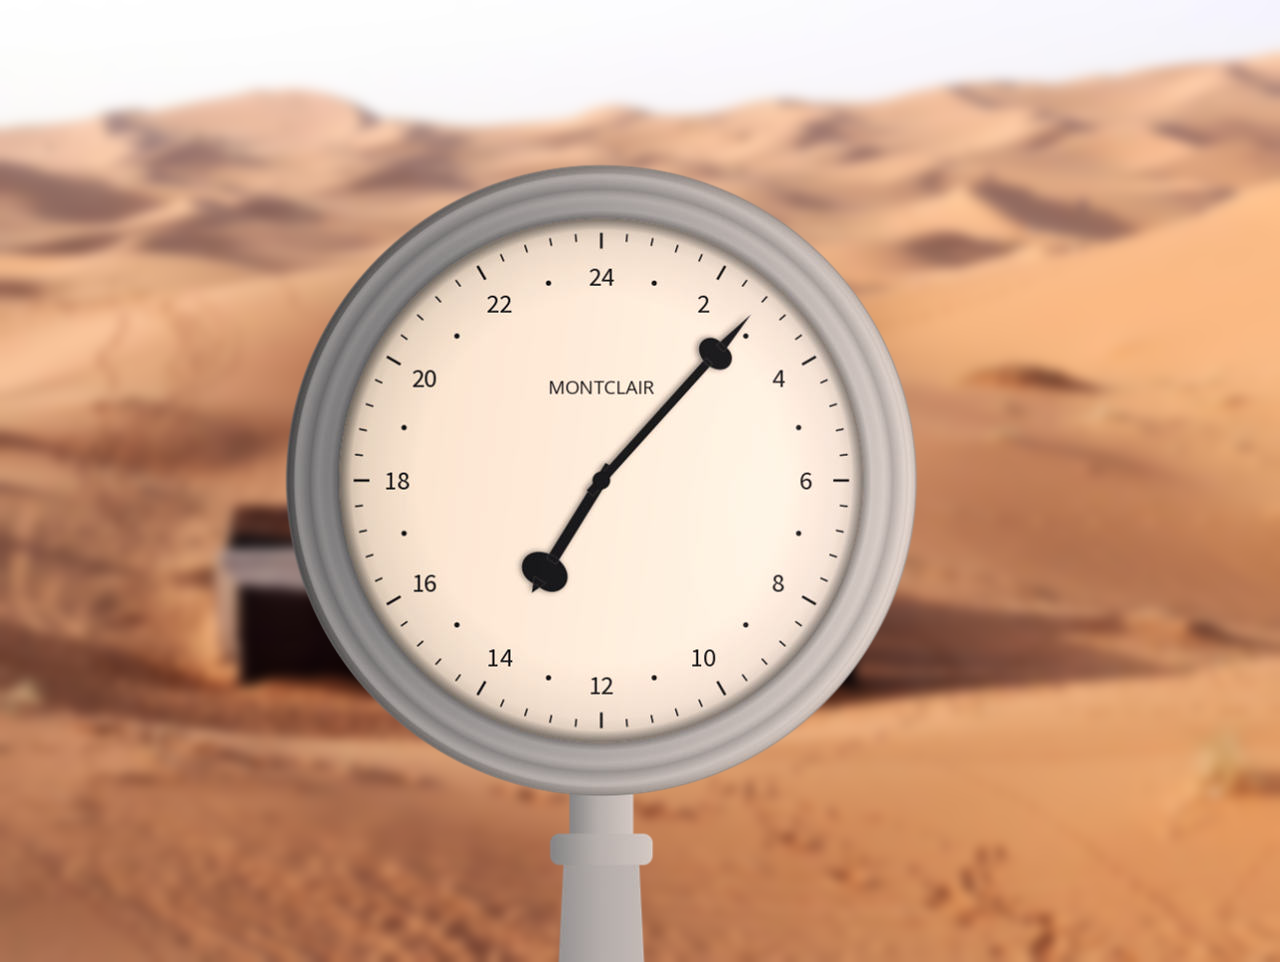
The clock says 14:07
